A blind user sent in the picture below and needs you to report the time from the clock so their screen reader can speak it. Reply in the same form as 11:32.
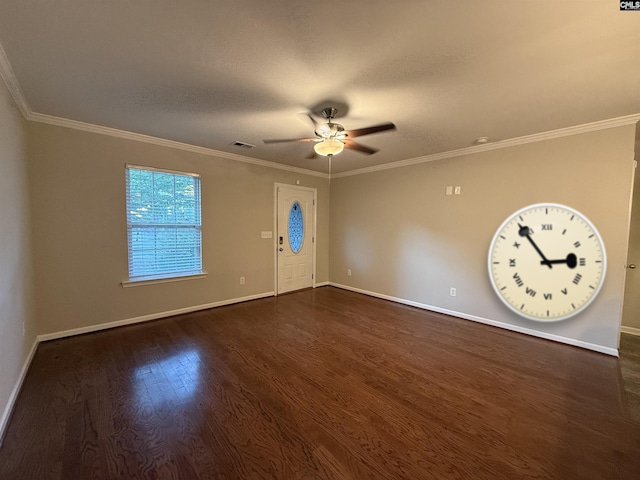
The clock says 2:54
